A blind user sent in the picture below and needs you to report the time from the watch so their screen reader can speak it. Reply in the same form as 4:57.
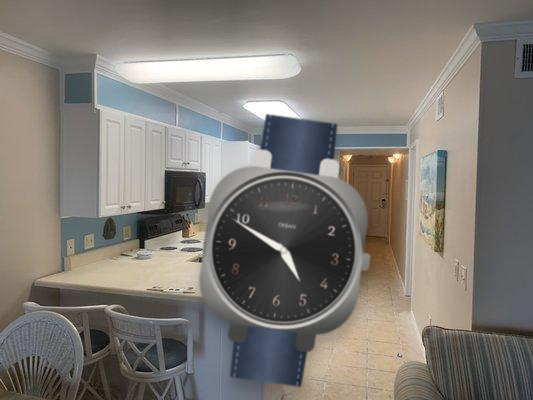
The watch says 4:49
